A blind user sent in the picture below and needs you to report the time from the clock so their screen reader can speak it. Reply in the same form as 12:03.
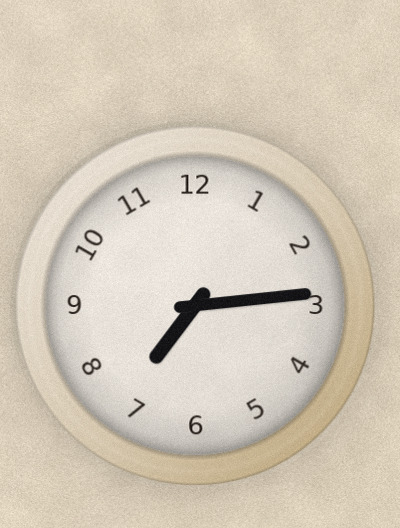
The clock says 7:14
